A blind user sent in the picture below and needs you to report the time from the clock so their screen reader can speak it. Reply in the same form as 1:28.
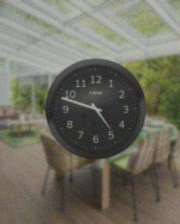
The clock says 4:48
